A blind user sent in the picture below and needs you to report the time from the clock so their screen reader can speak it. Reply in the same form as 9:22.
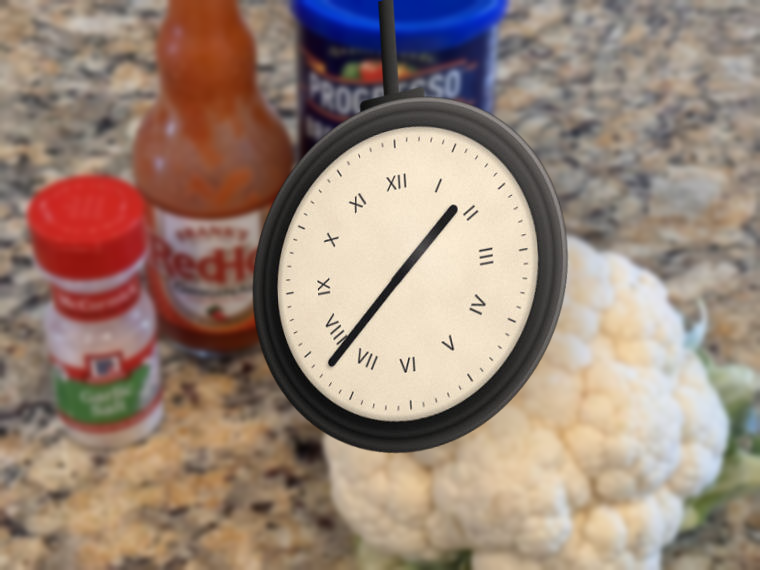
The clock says 1:38
